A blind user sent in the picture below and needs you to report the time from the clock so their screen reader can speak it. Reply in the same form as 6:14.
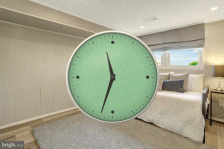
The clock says 11:33
